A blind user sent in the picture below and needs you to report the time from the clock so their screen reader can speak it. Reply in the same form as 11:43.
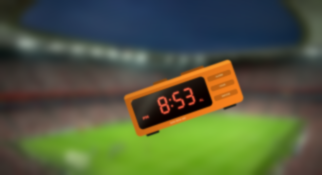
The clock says 8:53
